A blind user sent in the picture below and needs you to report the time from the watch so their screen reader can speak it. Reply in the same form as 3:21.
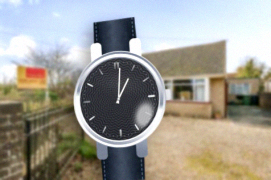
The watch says 1:01
